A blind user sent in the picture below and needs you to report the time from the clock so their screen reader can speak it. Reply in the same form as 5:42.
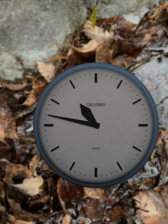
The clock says 10:47
